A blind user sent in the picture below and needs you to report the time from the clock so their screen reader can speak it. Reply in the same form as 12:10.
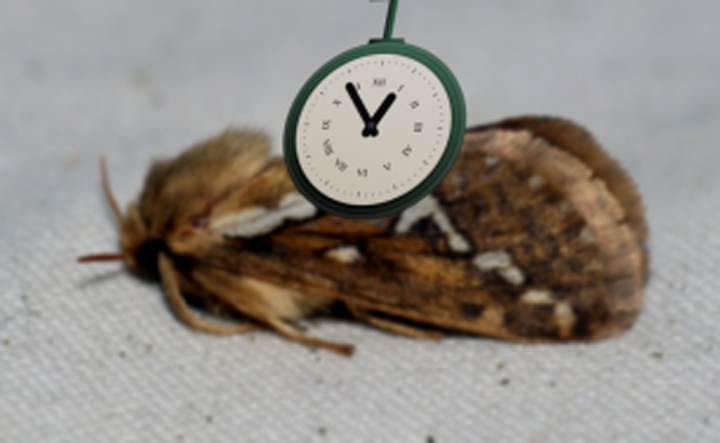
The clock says 12:54
